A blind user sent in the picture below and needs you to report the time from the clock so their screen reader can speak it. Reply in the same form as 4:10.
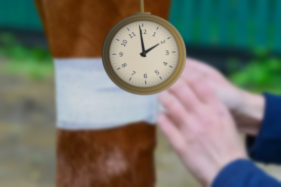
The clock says 1:59
